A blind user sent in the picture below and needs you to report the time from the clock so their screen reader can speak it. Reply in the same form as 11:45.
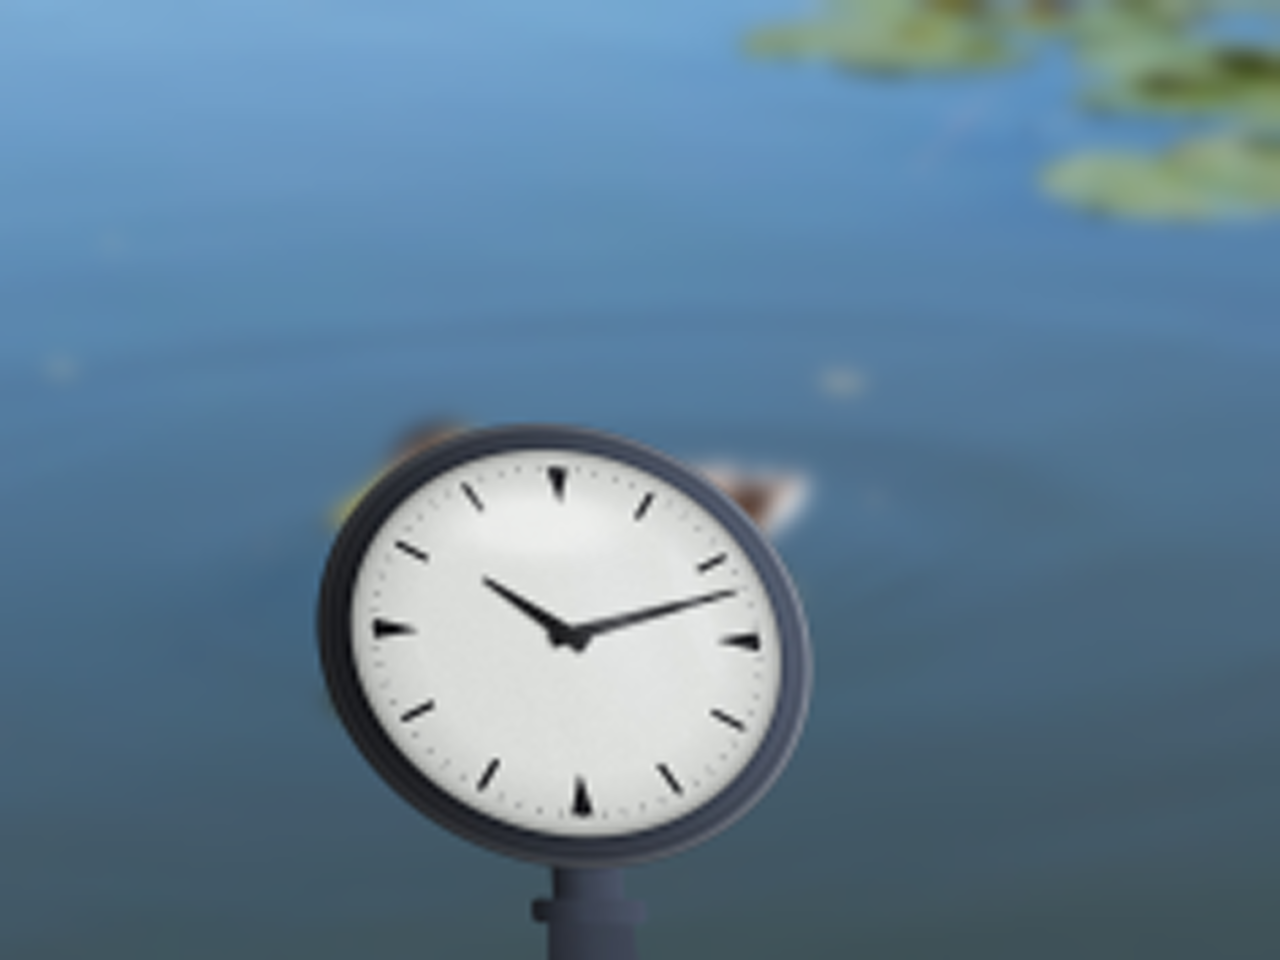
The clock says 10:12
